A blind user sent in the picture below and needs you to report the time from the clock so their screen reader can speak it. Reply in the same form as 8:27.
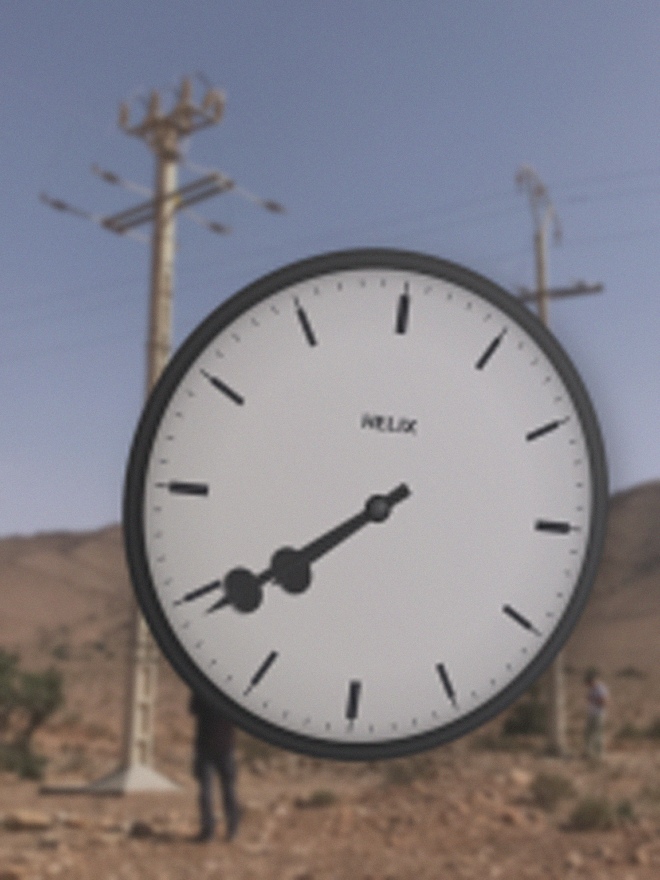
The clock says 7:39
